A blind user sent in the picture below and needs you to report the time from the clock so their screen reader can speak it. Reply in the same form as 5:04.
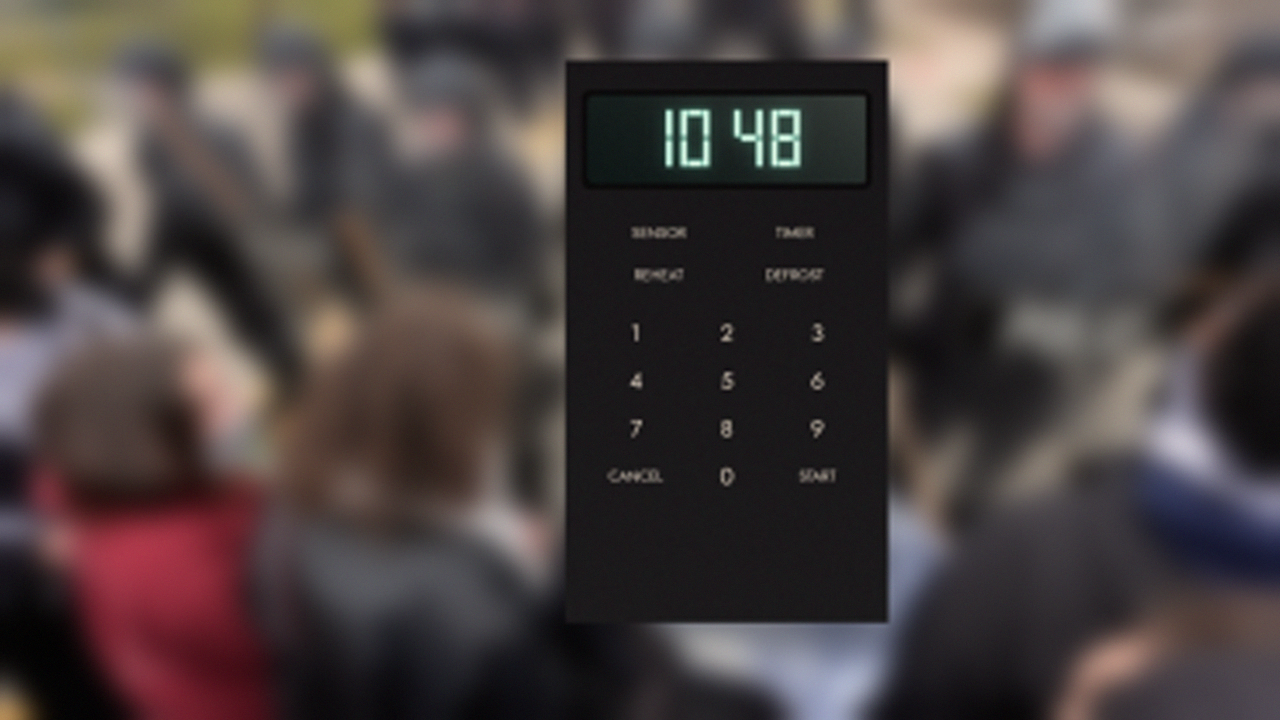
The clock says 10:48
